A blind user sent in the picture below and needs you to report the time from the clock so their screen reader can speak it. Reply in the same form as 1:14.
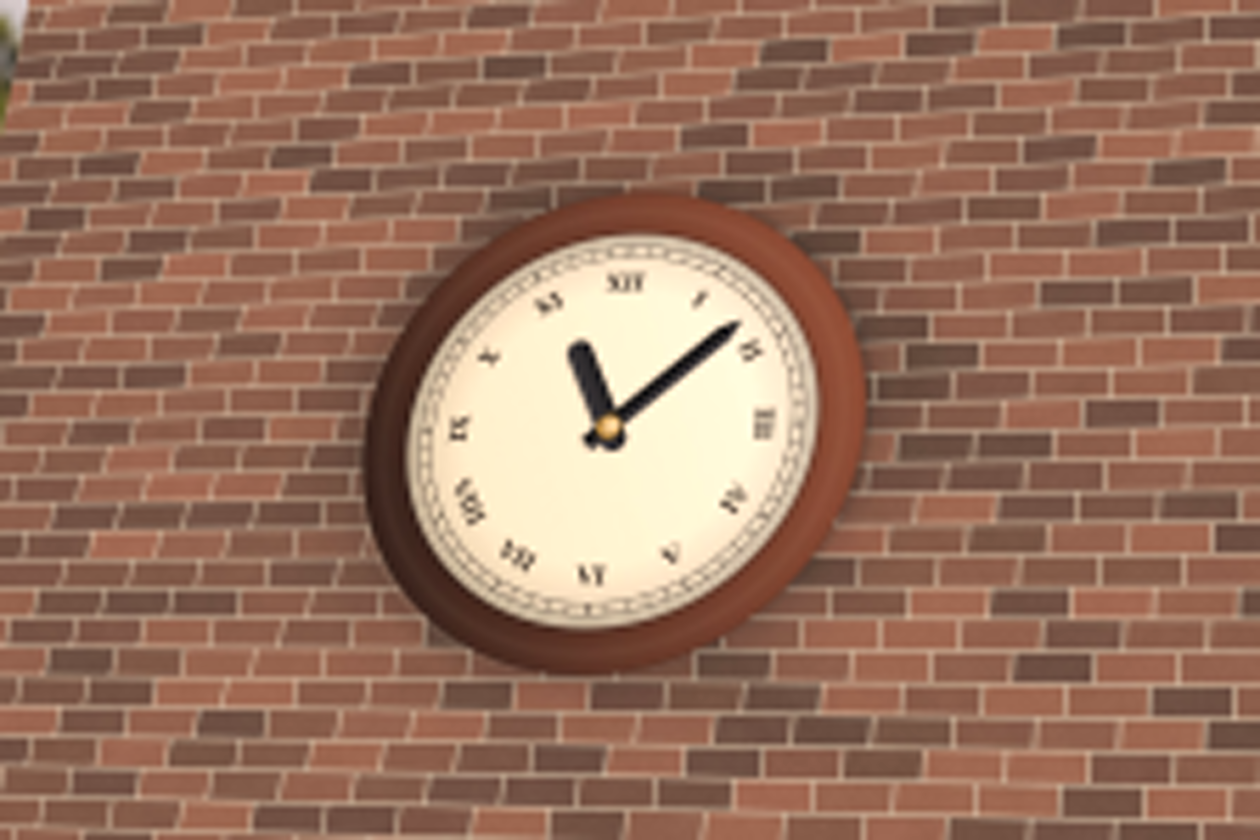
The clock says 11:08
